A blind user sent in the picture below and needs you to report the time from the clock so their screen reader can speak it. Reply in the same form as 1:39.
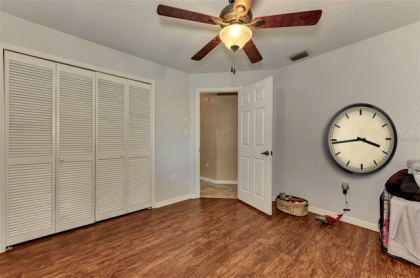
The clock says 3:44
